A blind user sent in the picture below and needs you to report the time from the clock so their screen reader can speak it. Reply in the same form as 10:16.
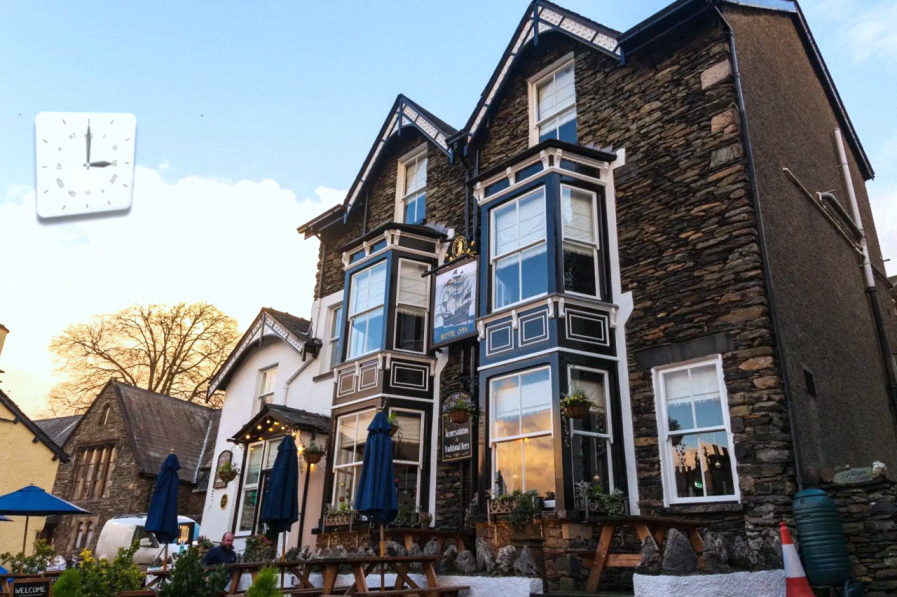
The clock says 3:00
